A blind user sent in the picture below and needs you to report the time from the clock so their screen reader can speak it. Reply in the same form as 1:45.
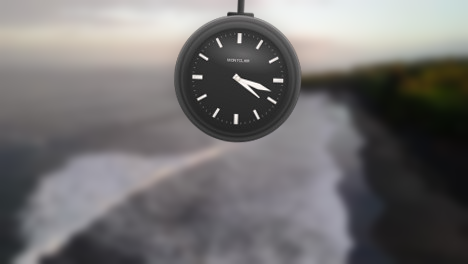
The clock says 4:18
